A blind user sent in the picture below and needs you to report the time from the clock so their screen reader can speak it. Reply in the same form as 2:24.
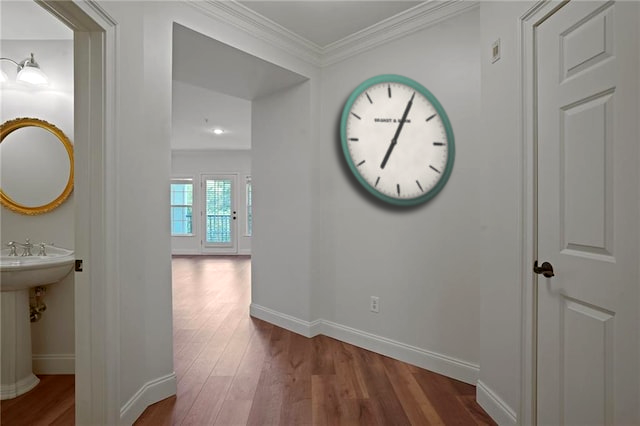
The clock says 7:05
